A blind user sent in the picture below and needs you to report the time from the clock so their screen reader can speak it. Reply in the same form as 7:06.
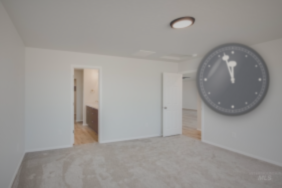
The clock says 11:57
